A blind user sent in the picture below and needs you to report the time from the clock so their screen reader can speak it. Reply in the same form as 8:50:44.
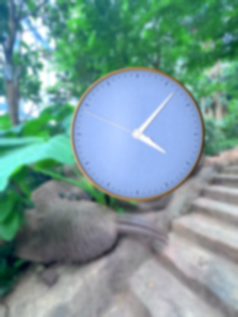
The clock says 4:06:49
